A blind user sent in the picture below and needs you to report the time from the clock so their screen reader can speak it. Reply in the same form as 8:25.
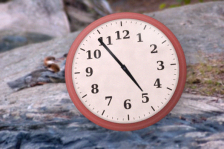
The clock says 4:54
